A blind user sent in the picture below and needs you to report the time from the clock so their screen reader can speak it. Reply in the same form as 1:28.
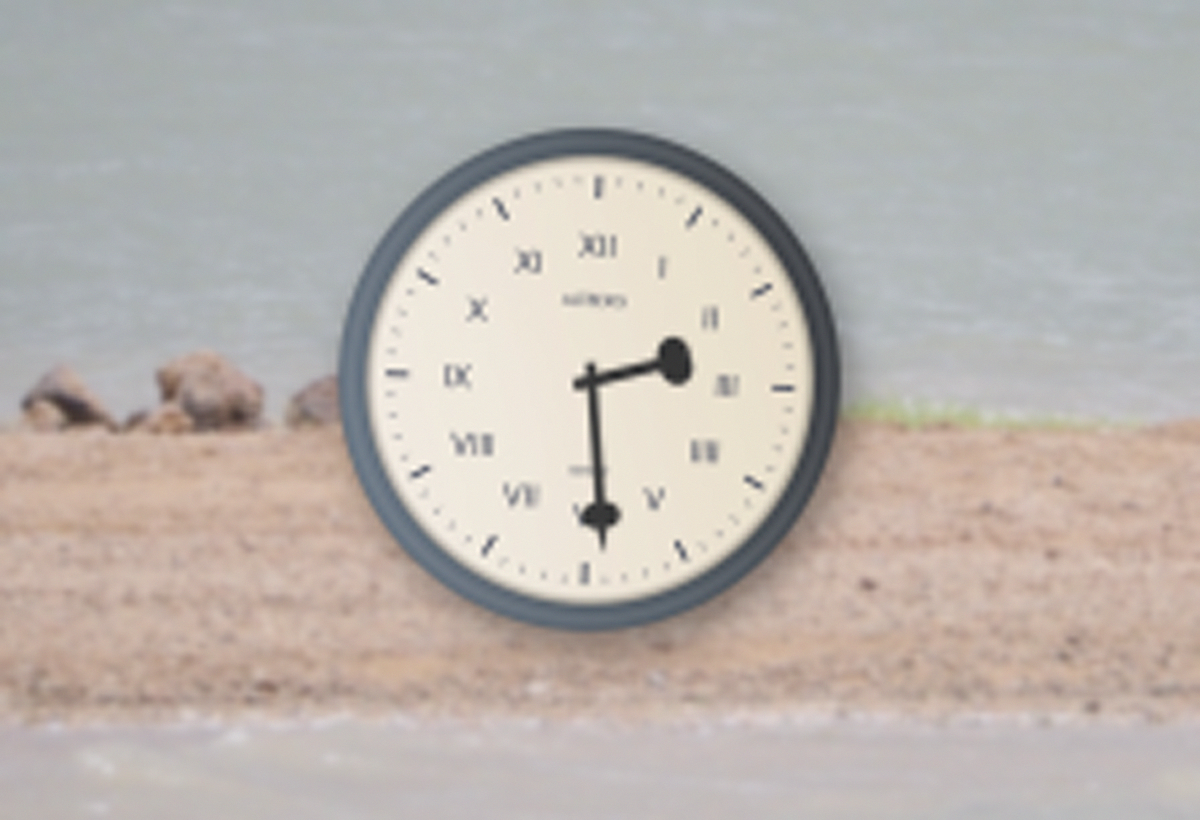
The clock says 2:29
